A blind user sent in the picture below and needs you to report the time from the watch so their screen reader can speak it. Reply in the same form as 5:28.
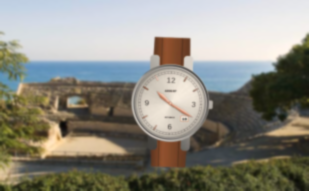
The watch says 10:20
